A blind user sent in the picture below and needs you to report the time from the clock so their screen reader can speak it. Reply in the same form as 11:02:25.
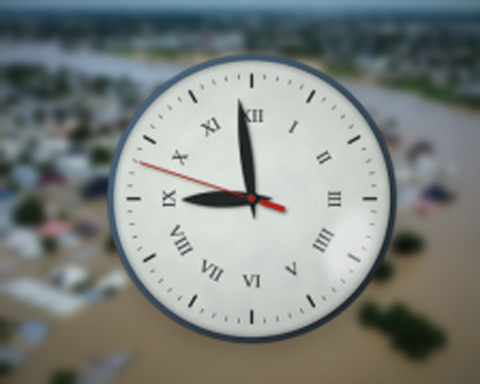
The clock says 8:58:48
